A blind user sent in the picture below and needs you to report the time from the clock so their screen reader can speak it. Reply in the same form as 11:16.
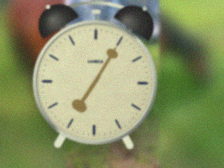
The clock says 7:05
